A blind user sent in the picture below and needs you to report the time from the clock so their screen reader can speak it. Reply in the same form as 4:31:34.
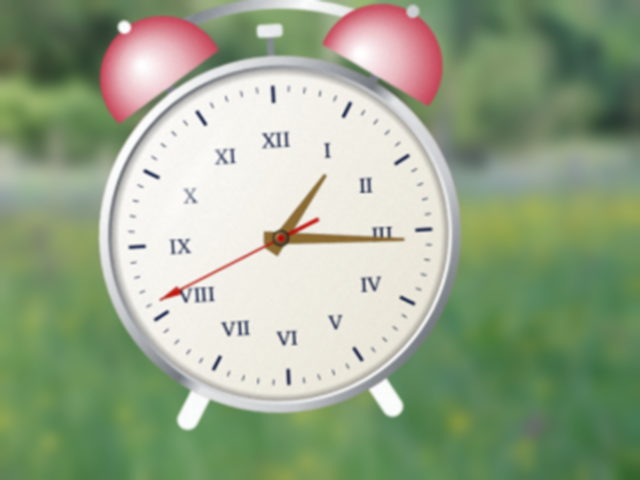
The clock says 1:15:41
